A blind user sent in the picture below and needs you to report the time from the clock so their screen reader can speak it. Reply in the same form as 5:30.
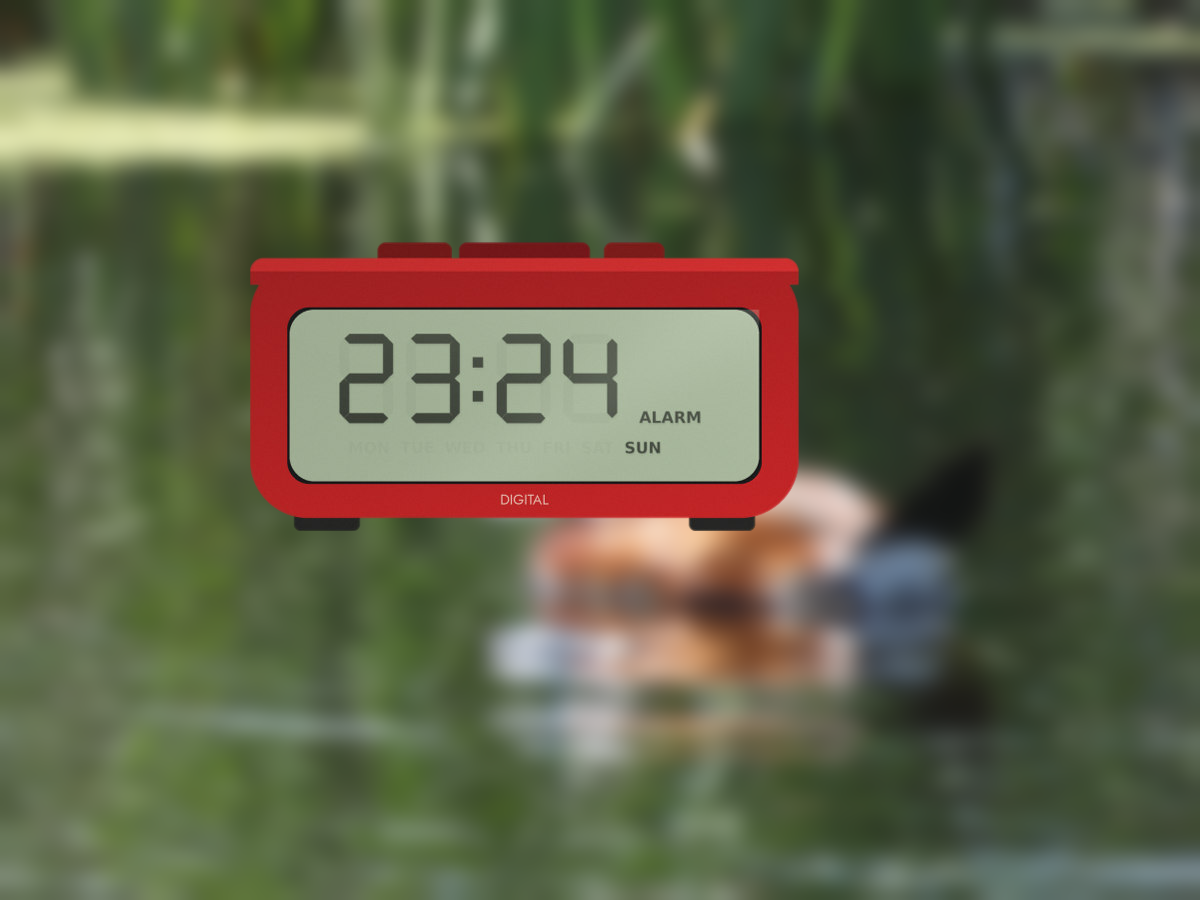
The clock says 23:24
